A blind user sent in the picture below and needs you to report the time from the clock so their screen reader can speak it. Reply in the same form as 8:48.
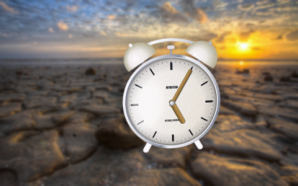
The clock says 5:05
